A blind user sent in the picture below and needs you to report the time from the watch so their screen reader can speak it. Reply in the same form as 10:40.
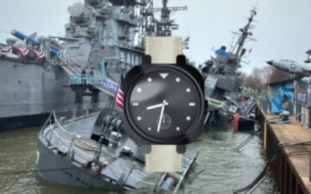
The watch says 8:32
